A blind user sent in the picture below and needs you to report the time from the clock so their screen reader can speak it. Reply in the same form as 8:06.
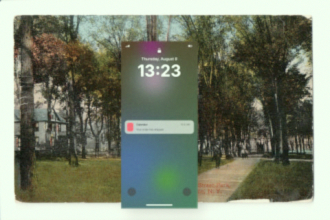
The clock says 13:23
